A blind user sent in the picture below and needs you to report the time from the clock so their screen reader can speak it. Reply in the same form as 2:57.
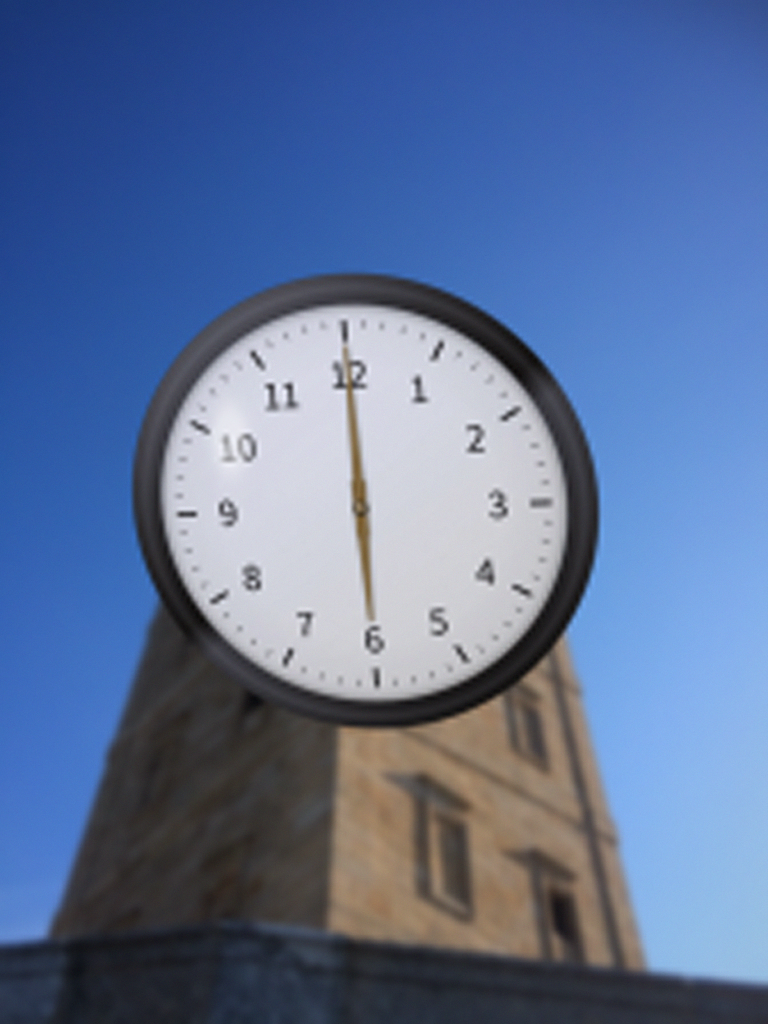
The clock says 6:00
